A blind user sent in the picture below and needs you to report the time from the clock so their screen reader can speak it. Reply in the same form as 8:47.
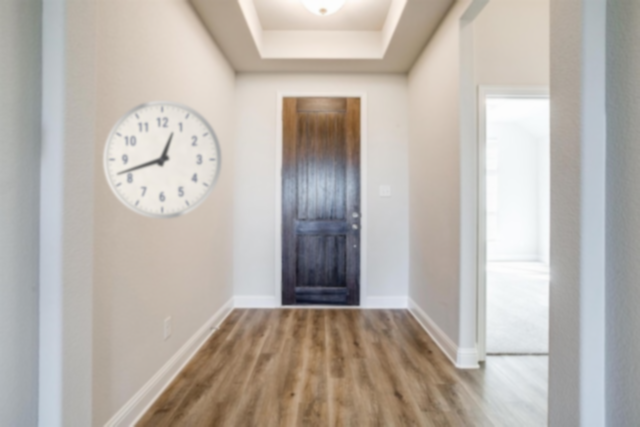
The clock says 12:42
